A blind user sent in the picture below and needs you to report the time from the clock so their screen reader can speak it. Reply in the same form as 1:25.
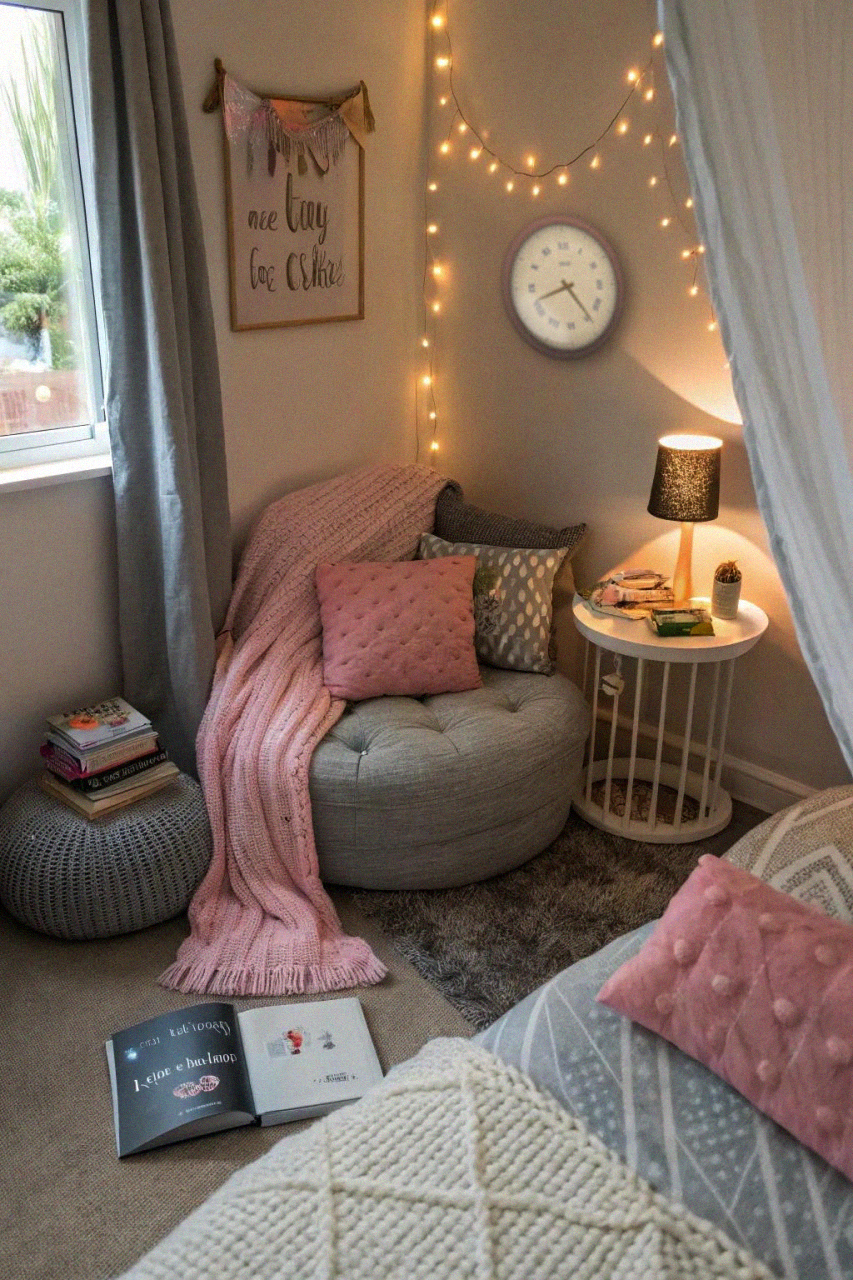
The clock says 8:24
